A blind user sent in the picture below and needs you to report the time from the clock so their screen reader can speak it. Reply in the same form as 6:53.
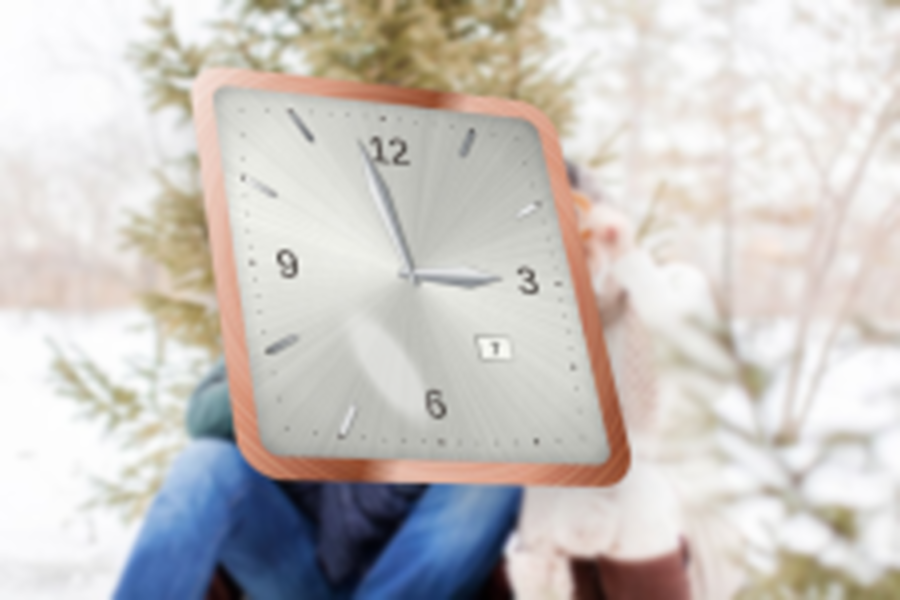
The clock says 2:58
